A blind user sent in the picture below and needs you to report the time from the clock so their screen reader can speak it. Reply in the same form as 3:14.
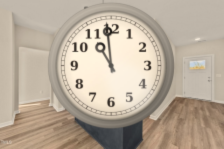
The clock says 10:59
